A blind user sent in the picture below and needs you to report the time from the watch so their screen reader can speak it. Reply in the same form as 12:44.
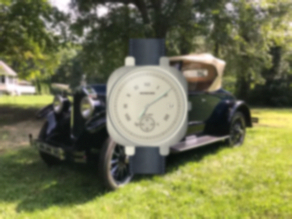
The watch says 7:09
